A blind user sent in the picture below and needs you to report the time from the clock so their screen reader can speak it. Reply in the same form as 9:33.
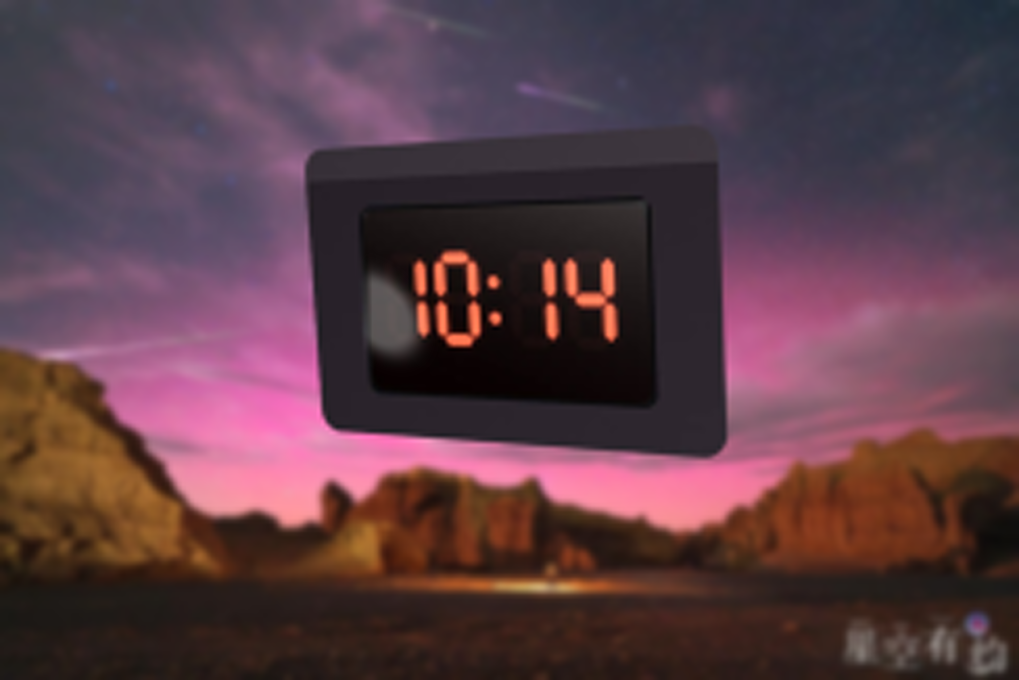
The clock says 10:14
